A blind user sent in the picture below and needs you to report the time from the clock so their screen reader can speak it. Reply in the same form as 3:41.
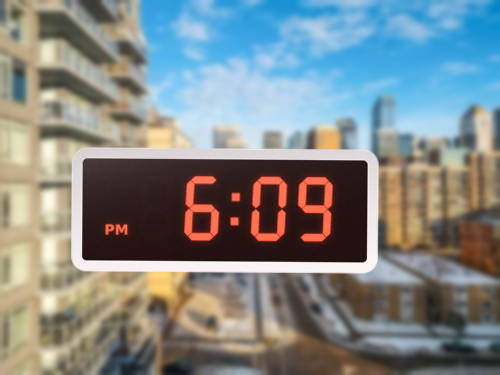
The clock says 6:09
